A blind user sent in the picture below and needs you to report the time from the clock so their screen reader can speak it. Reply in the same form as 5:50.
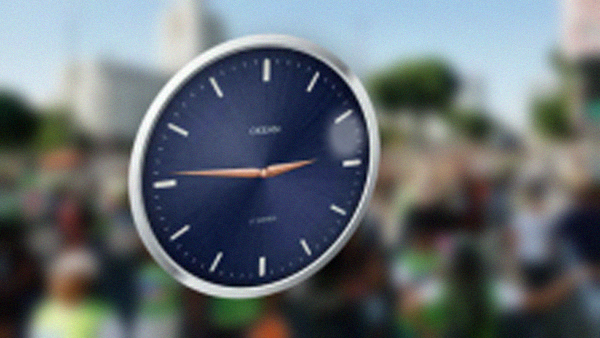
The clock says 2:46
